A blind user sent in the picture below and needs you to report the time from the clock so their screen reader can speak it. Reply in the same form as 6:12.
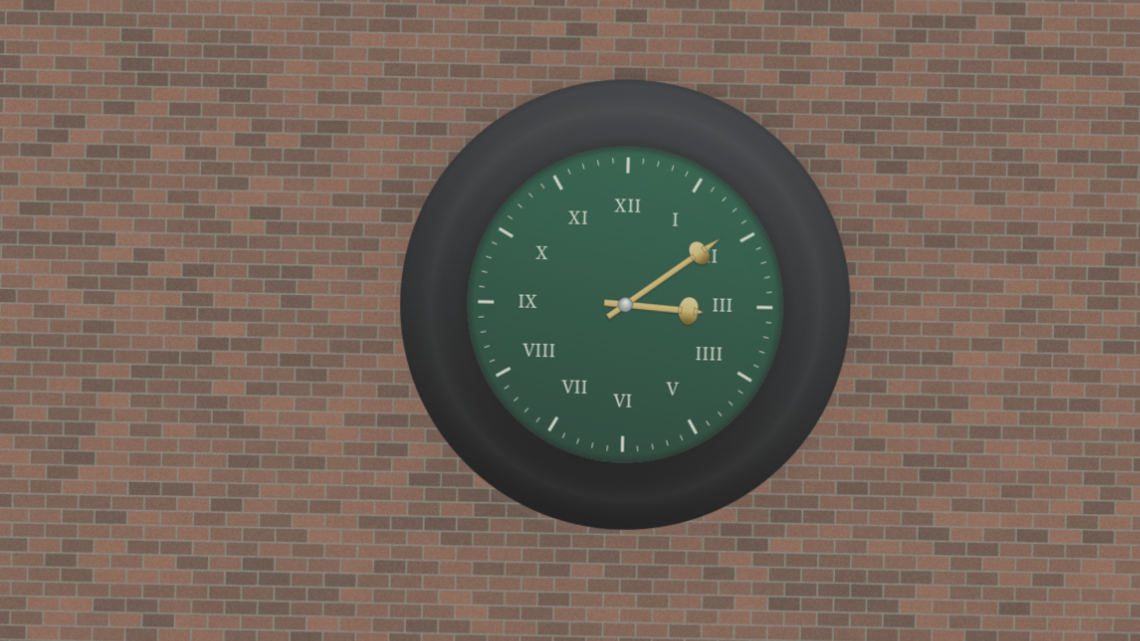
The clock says 3:09
